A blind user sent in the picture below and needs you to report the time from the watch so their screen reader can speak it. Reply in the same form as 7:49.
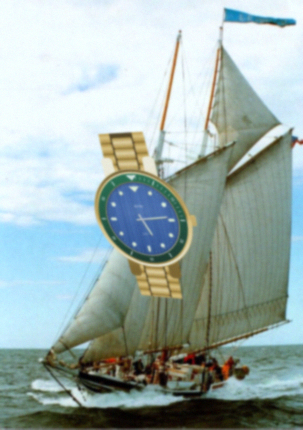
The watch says 5:14
